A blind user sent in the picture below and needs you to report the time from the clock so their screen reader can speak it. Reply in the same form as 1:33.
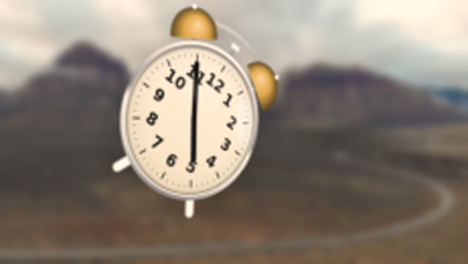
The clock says 4:55
